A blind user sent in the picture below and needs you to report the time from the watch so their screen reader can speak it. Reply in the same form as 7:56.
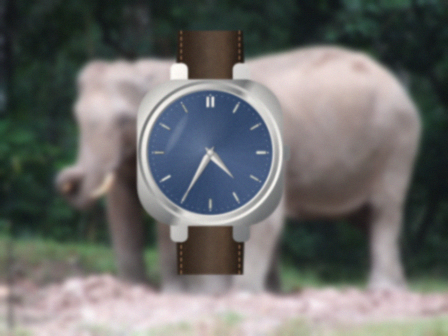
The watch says 4:35
